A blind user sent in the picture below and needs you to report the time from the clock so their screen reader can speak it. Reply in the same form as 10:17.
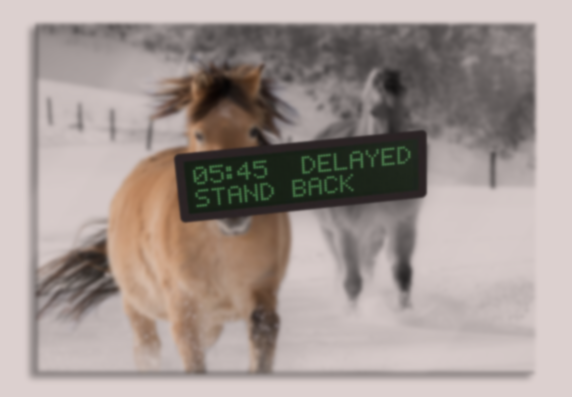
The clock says 5:45
